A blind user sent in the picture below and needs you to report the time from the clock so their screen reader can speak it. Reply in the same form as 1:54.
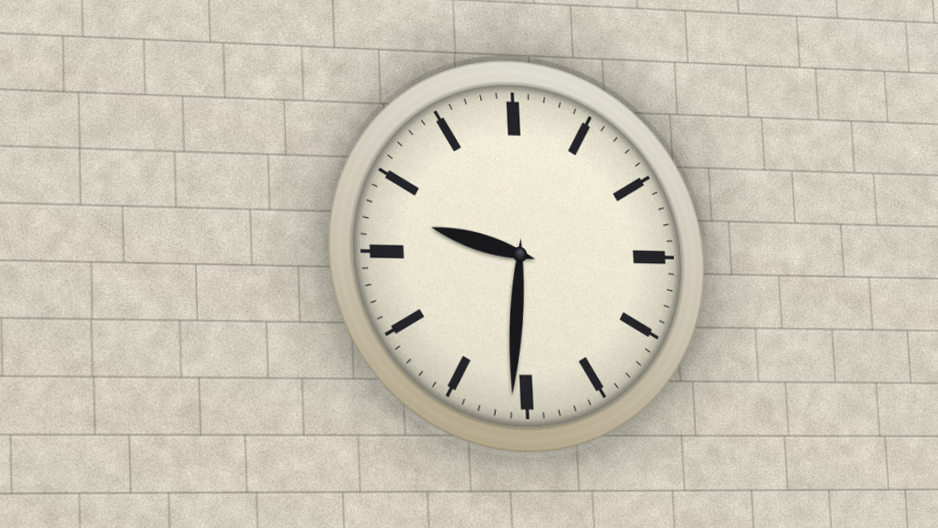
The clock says 9:31
